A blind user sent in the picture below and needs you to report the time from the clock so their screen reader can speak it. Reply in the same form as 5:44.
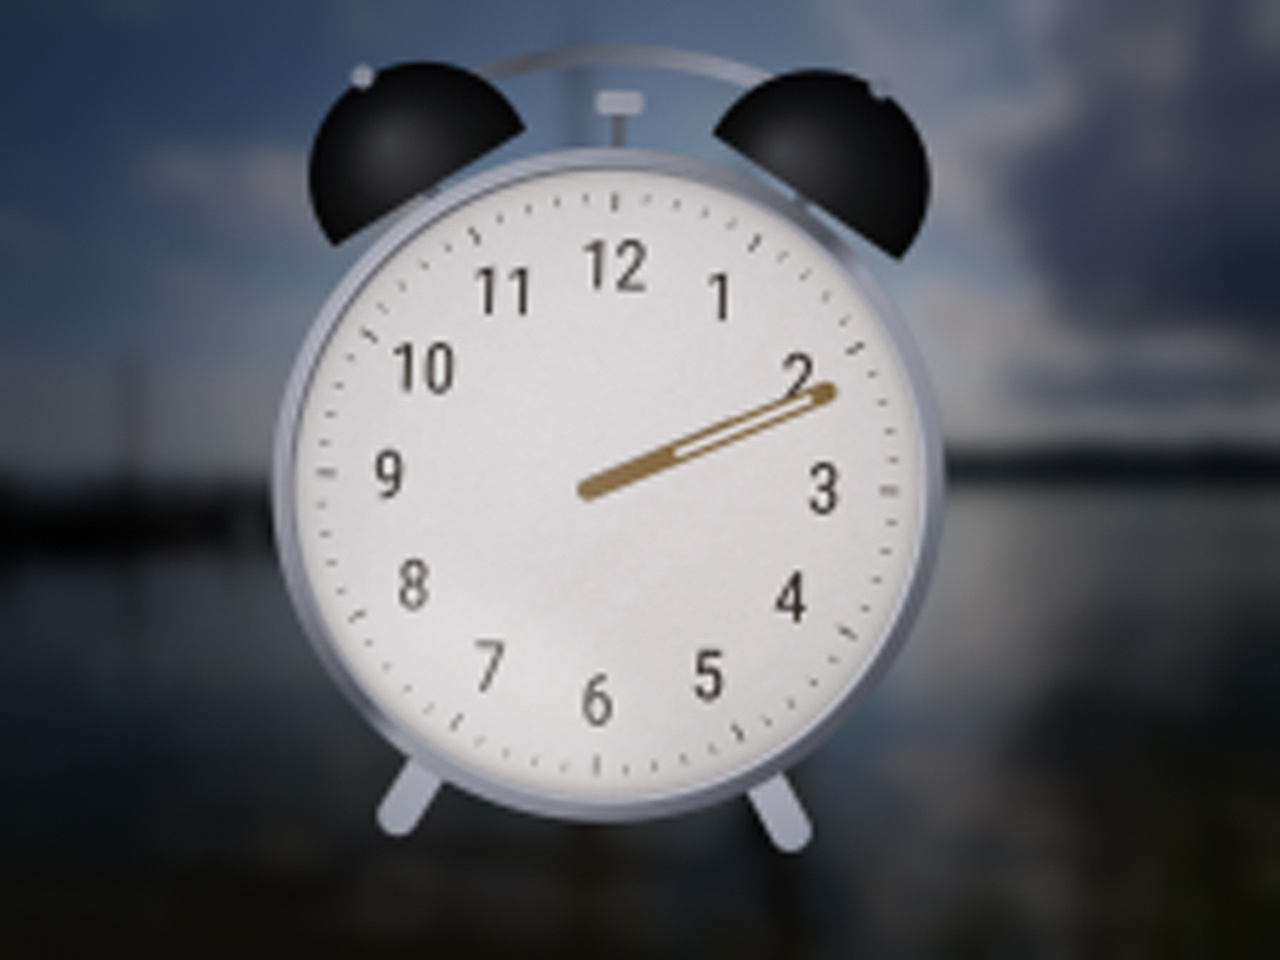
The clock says 2:11
